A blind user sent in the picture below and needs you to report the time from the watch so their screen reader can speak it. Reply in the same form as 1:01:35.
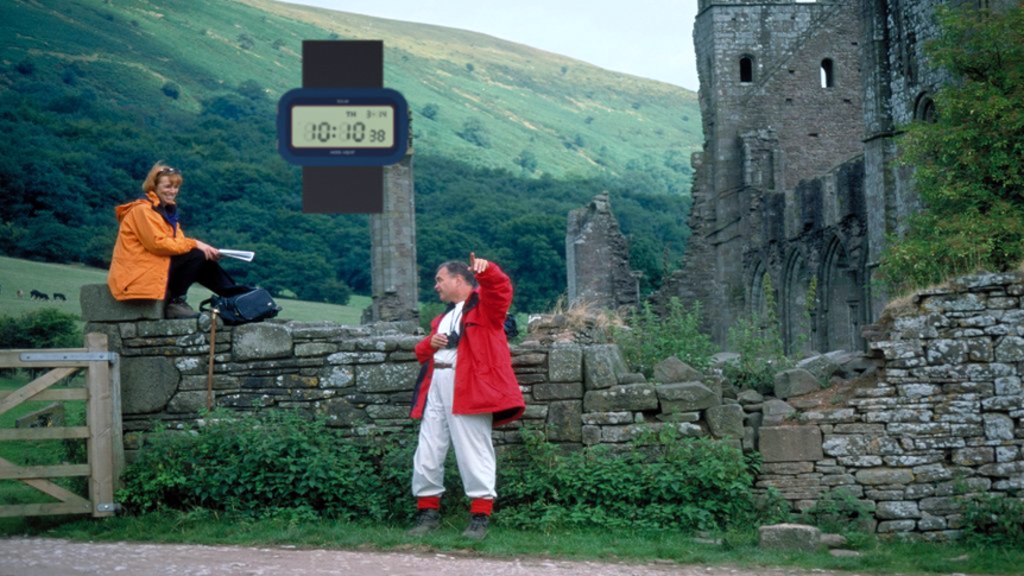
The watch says 10:10:38
